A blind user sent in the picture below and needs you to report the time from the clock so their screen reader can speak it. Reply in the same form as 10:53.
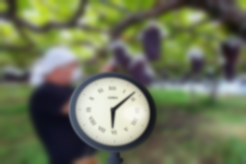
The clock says 6:08
